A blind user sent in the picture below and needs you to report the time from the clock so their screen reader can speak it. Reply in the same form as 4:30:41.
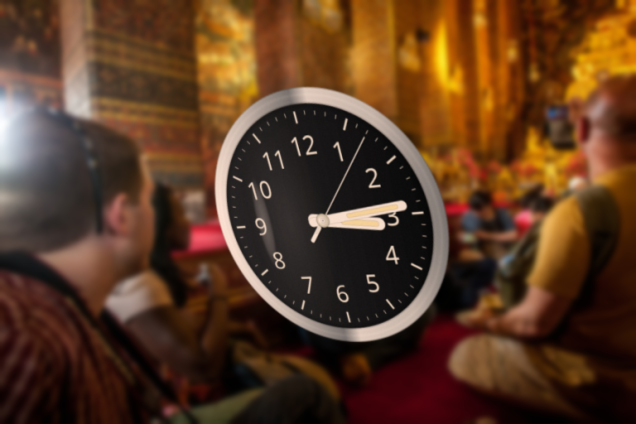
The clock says 3:14:07
